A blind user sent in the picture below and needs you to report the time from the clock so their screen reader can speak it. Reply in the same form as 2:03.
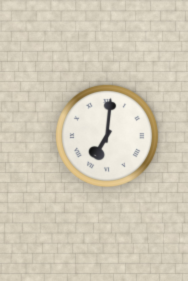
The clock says 7:01
